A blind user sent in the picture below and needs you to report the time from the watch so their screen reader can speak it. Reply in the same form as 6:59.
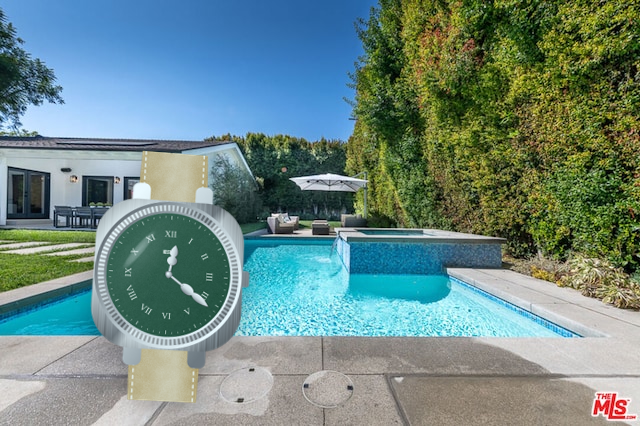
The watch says 12:21
